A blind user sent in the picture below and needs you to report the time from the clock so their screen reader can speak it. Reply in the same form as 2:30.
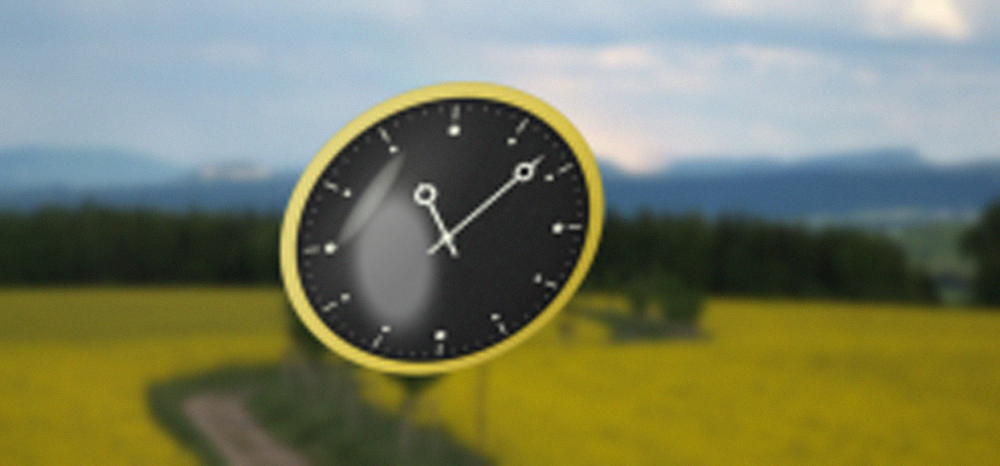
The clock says 11:08
